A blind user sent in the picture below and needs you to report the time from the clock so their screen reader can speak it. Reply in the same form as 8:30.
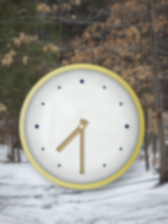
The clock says 7:30
